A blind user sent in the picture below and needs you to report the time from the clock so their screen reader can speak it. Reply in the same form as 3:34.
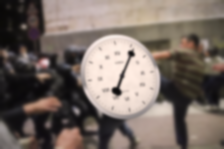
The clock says 7:06
